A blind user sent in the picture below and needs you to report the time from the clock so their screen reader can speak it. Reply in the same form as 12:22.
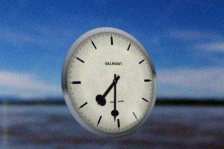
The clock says 7:31
